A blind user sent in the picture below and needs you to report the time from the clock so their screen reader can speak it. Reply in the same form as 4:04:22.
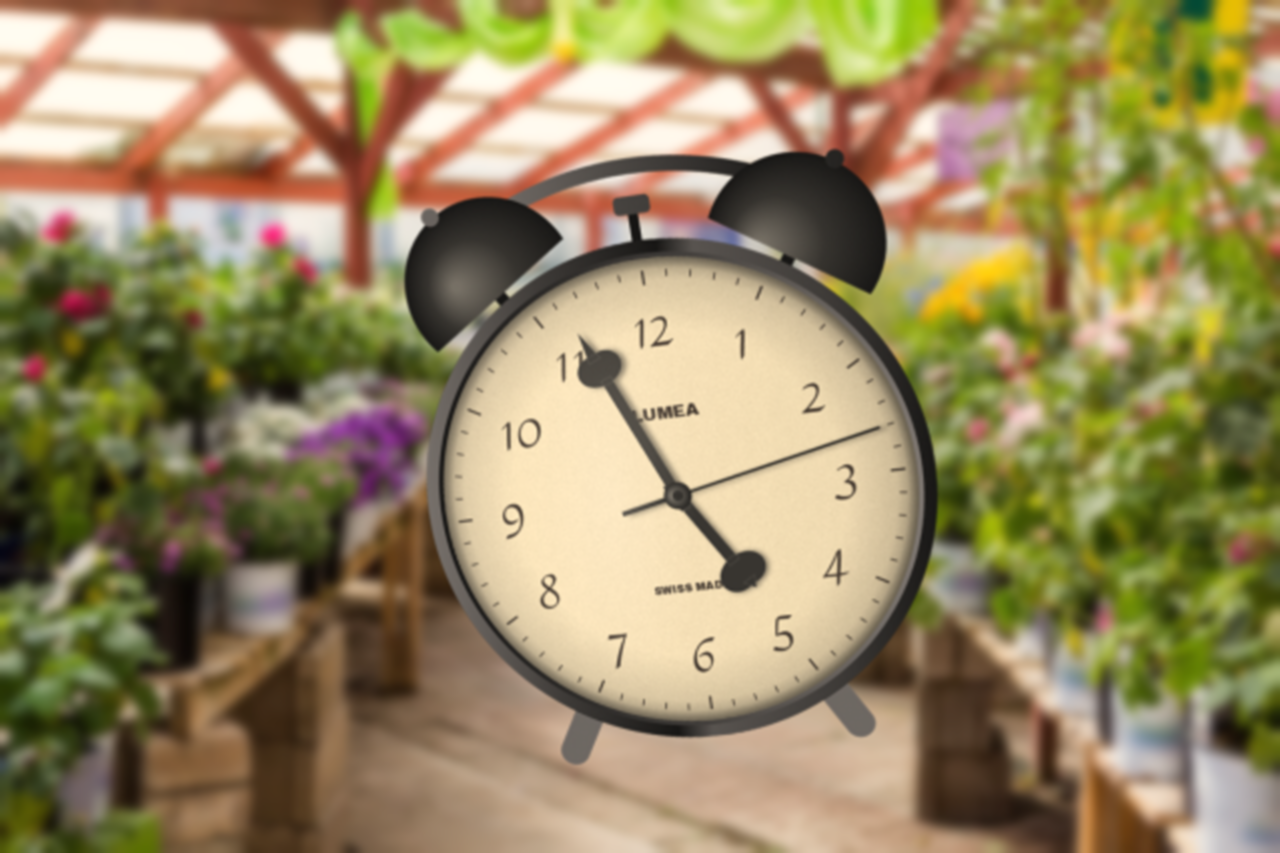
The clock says 4:56:13
